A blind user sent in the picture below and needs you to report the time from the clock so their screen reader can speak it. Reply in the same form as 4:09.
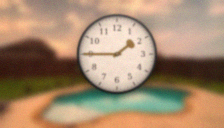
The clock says 1:45
